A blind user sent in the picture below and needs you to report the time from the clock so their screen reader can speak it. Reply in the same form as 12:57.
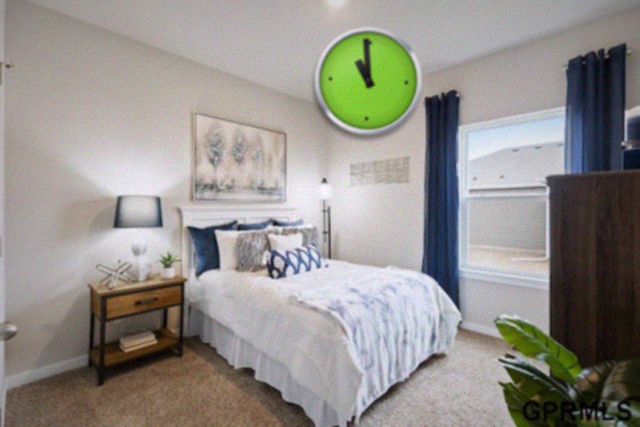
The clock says 10:59
